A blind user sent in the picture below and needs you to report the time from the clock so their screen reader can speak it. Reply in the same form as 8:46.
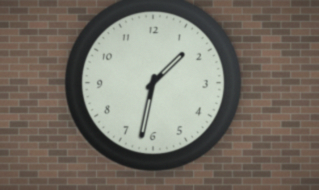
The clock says 1:32
